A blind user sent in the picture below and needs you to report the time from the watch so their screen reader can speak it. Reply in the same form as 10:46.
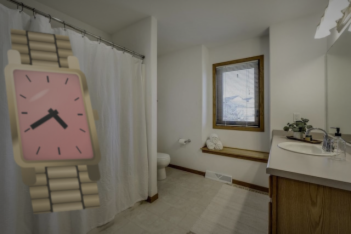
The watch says 4:40
